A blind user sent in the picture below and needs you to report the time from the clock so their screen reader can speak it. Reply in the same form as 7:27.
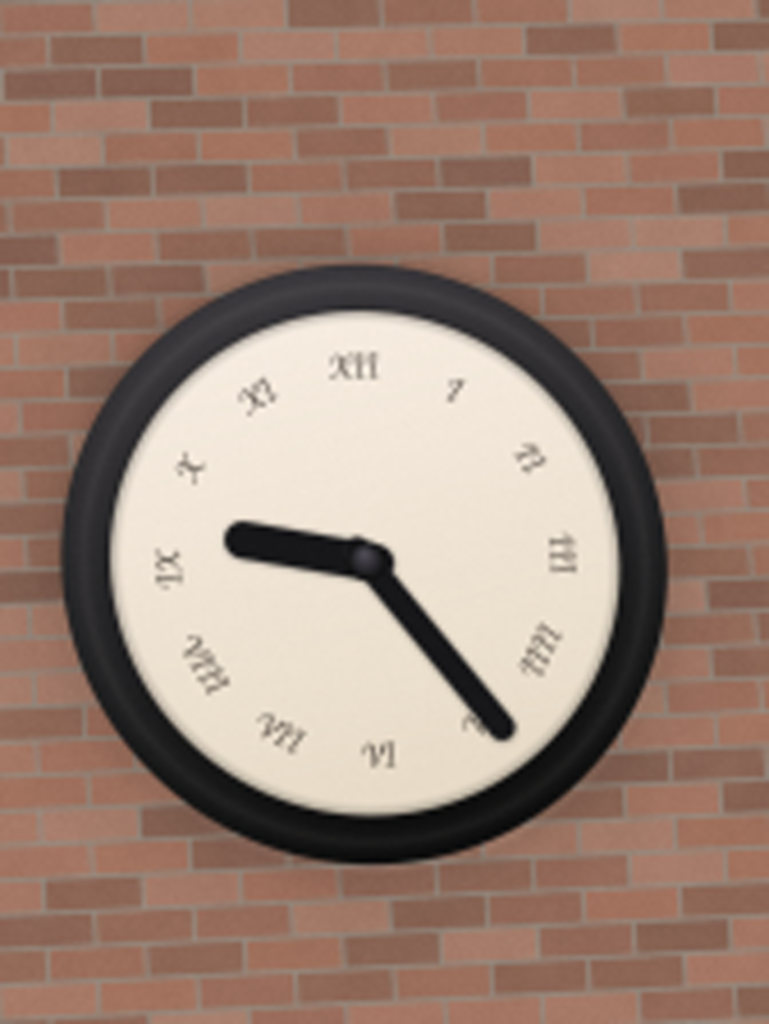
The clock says 9:24
